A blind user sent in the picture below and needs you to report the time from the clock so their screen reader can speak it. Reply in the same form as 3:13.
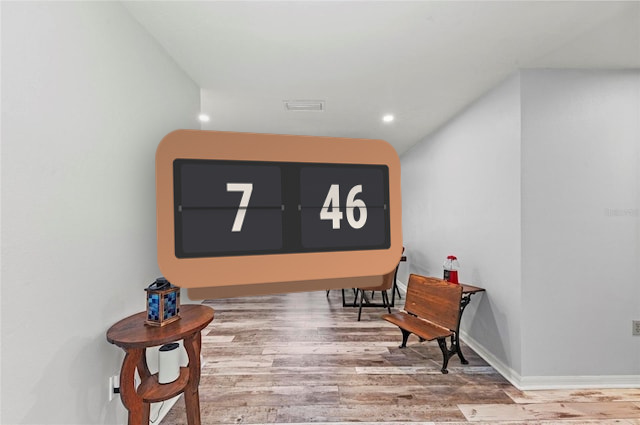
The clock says 7:46
